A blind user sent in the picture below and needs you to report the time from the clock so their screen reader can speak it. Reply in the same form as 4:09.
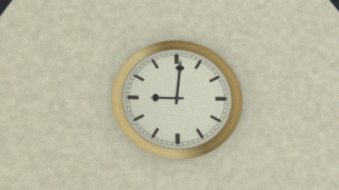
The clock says 9:01
